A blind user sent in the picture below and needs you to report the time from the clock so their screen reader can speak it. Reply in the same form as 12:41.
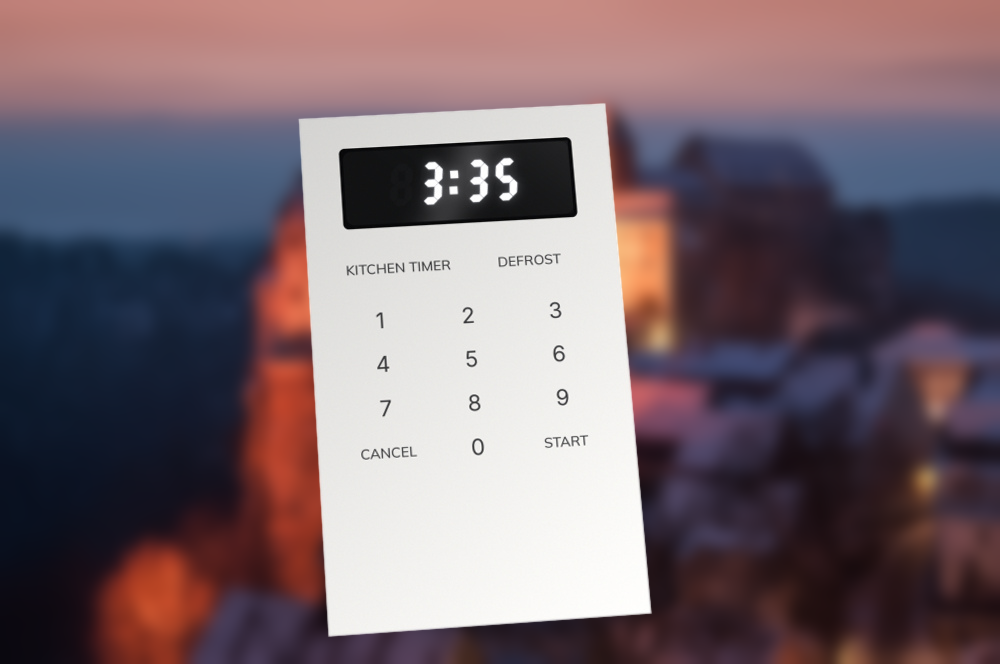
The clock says 3:35
